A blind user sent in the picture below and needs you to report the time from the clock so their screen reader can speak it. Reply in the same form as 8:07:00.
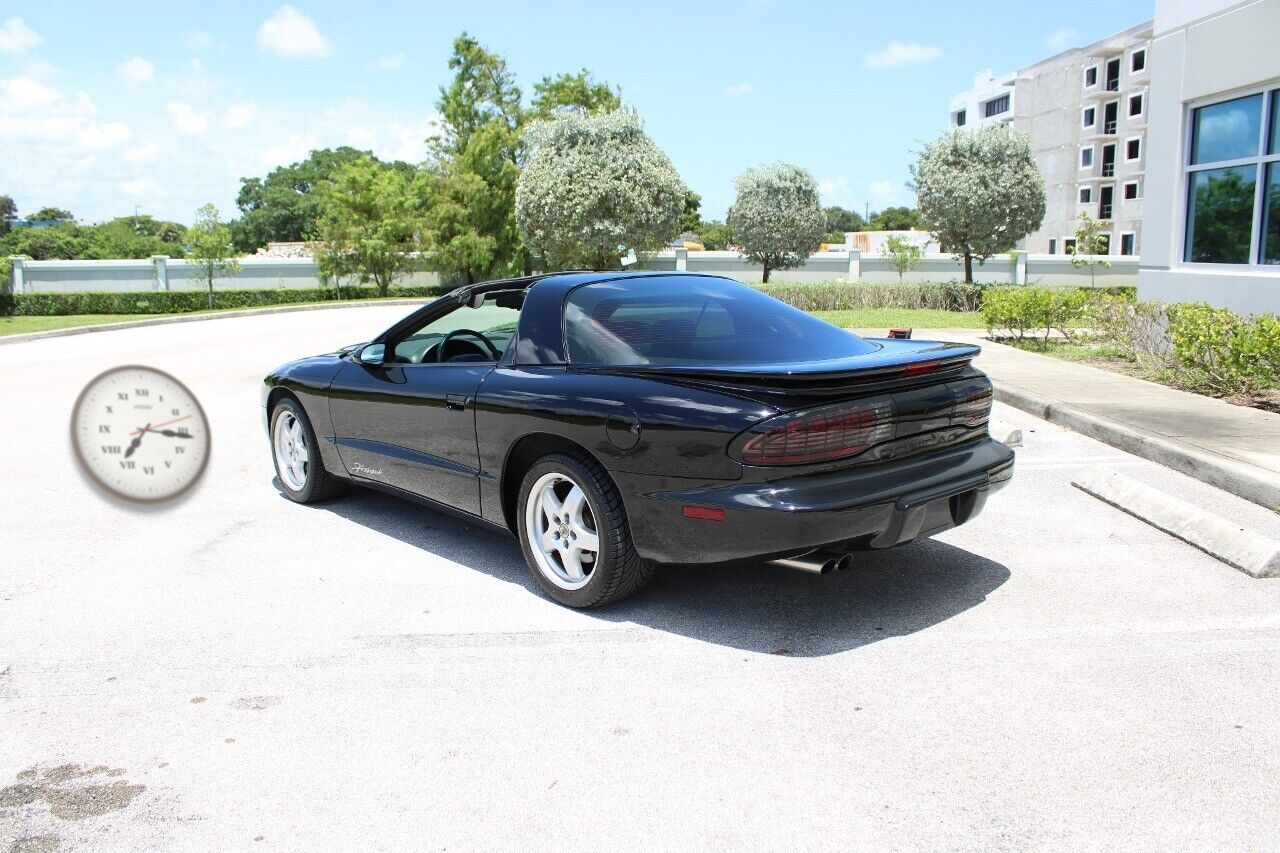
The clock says 7:16:12
